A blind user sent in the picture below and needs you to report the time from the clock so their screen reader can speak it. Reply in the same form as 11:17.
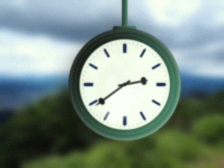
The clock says 2:39
